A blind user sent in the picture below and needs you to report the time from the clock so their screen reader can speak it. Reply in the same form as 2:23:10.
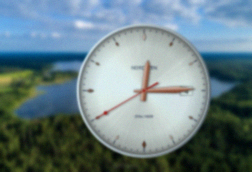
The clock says 12:14:40
